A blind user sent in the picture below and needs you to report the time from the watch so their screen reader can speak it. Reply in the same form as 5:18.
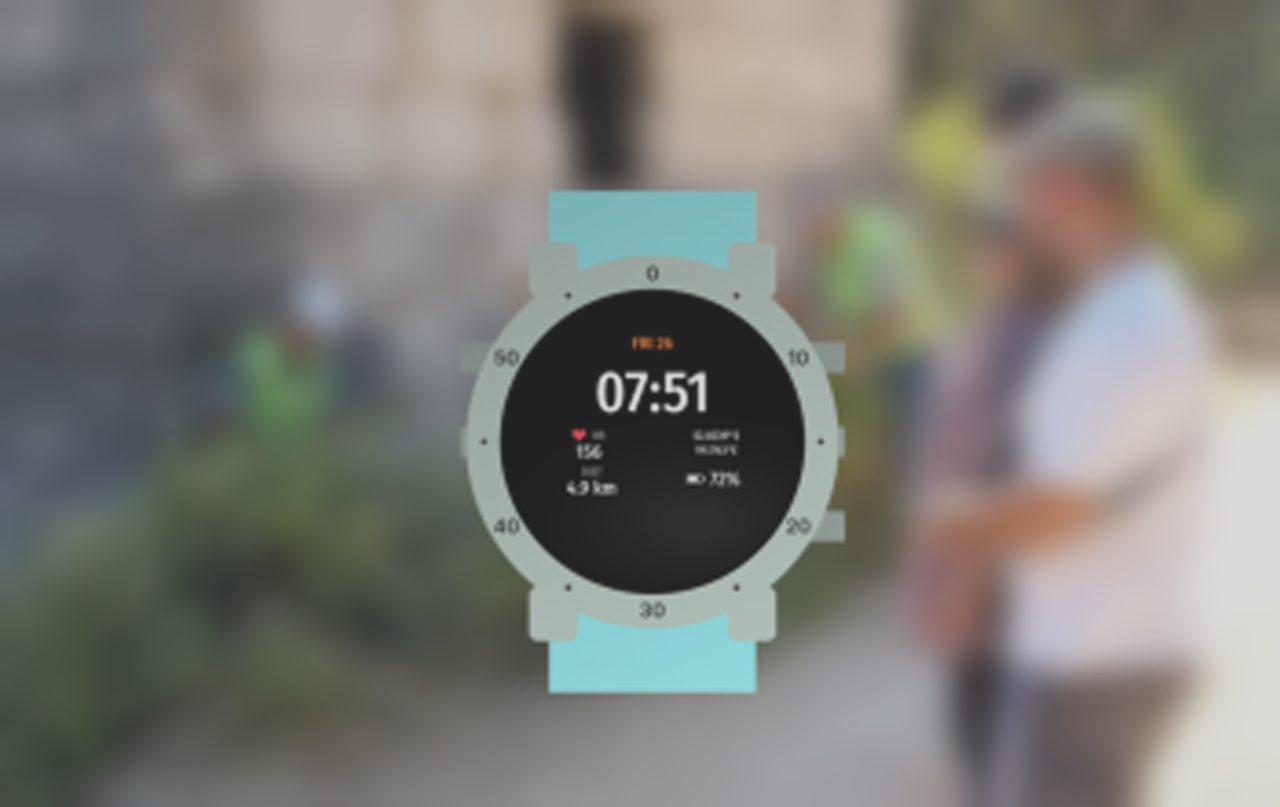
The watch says 7:51
